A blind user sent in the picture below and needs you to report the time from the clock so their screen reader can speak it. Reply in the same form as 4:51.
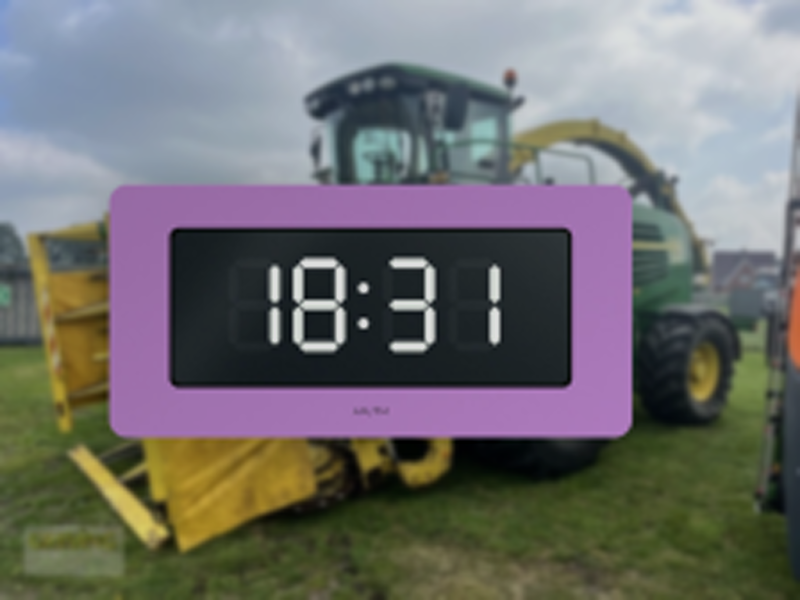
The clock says 18:31
